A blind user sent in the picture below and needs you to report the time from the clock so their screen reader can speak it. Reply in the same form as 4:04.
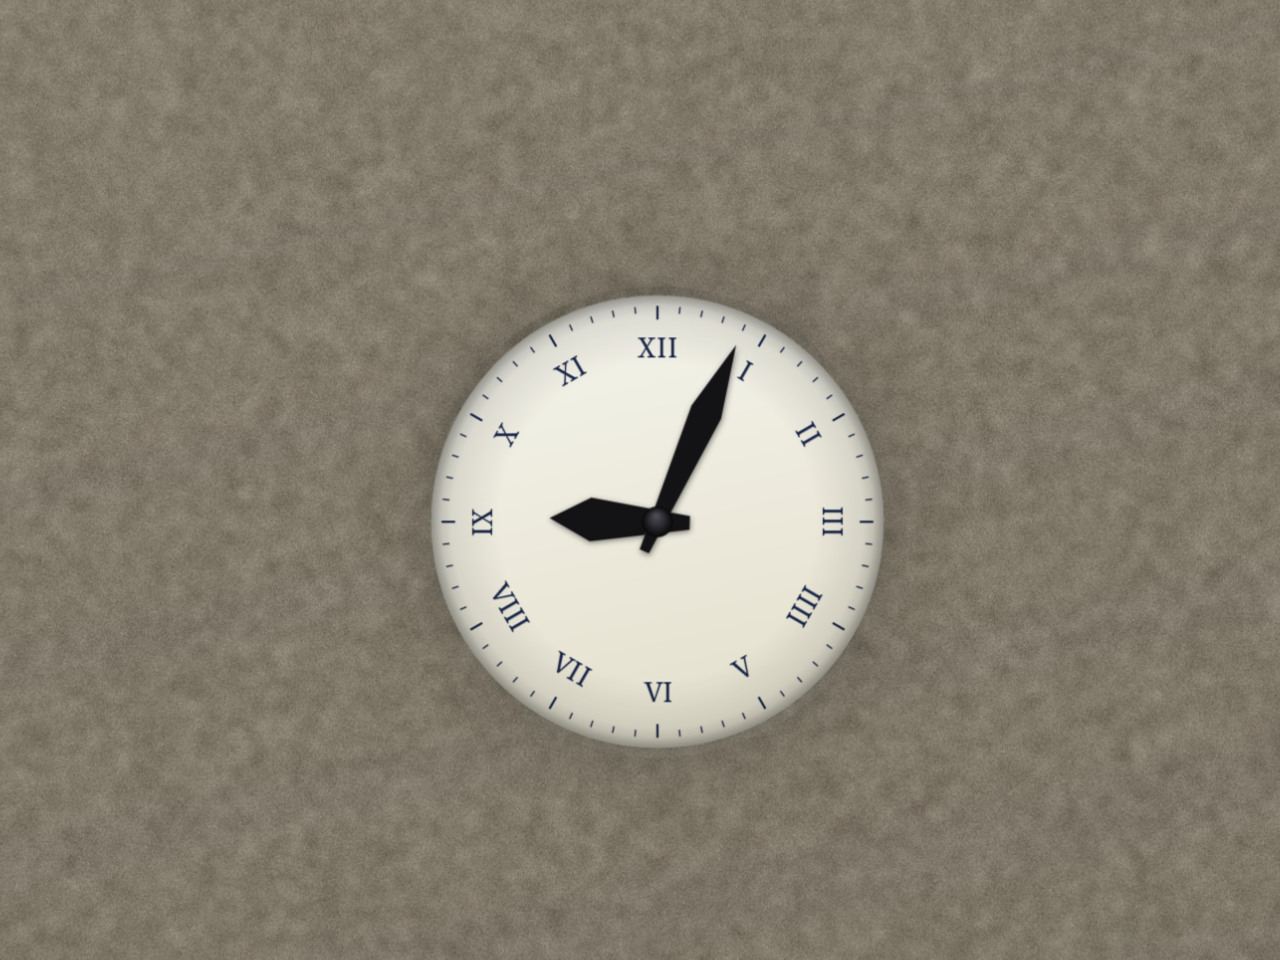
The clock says 9:04
